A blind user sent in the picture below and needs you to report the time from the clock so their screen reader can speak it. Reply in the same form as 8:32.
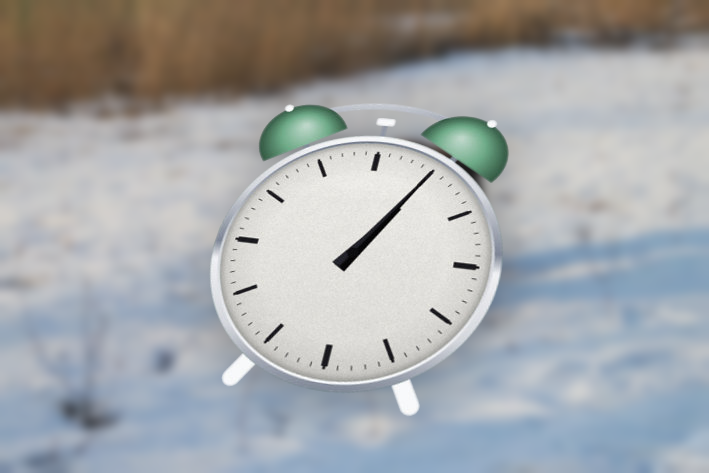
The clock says 1:05
